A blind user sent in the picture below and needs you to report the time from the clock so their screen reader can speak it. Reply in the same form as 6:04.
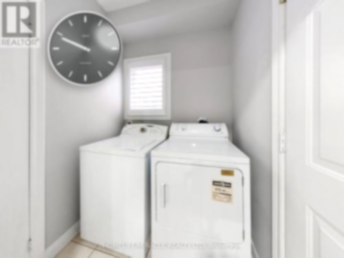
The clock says 9:49
